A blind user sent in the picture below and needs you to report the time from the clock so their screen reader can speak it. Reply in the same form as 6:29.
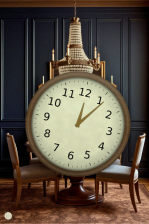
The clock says 12:06
